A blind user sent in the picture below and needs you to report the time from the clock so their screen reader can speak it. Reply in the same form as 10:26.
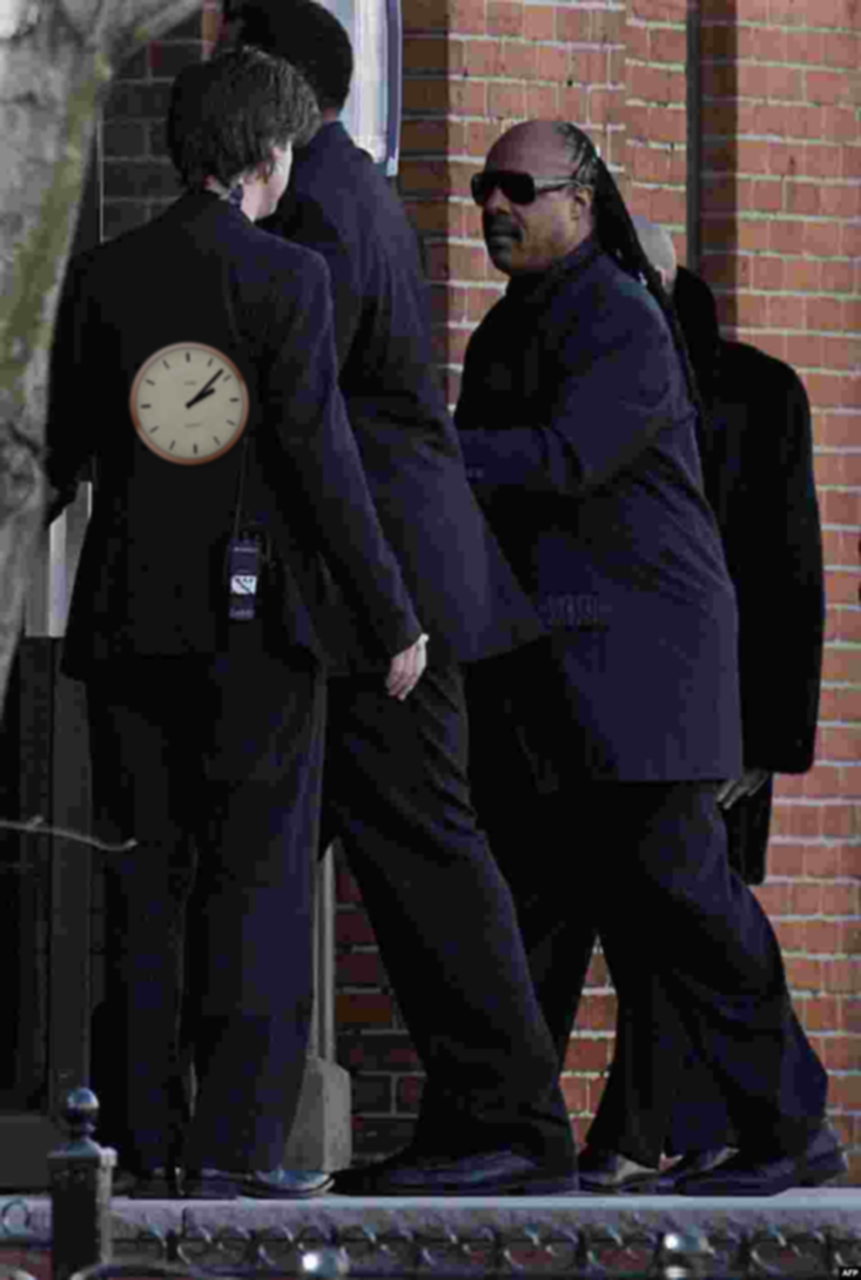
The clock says 2:08
